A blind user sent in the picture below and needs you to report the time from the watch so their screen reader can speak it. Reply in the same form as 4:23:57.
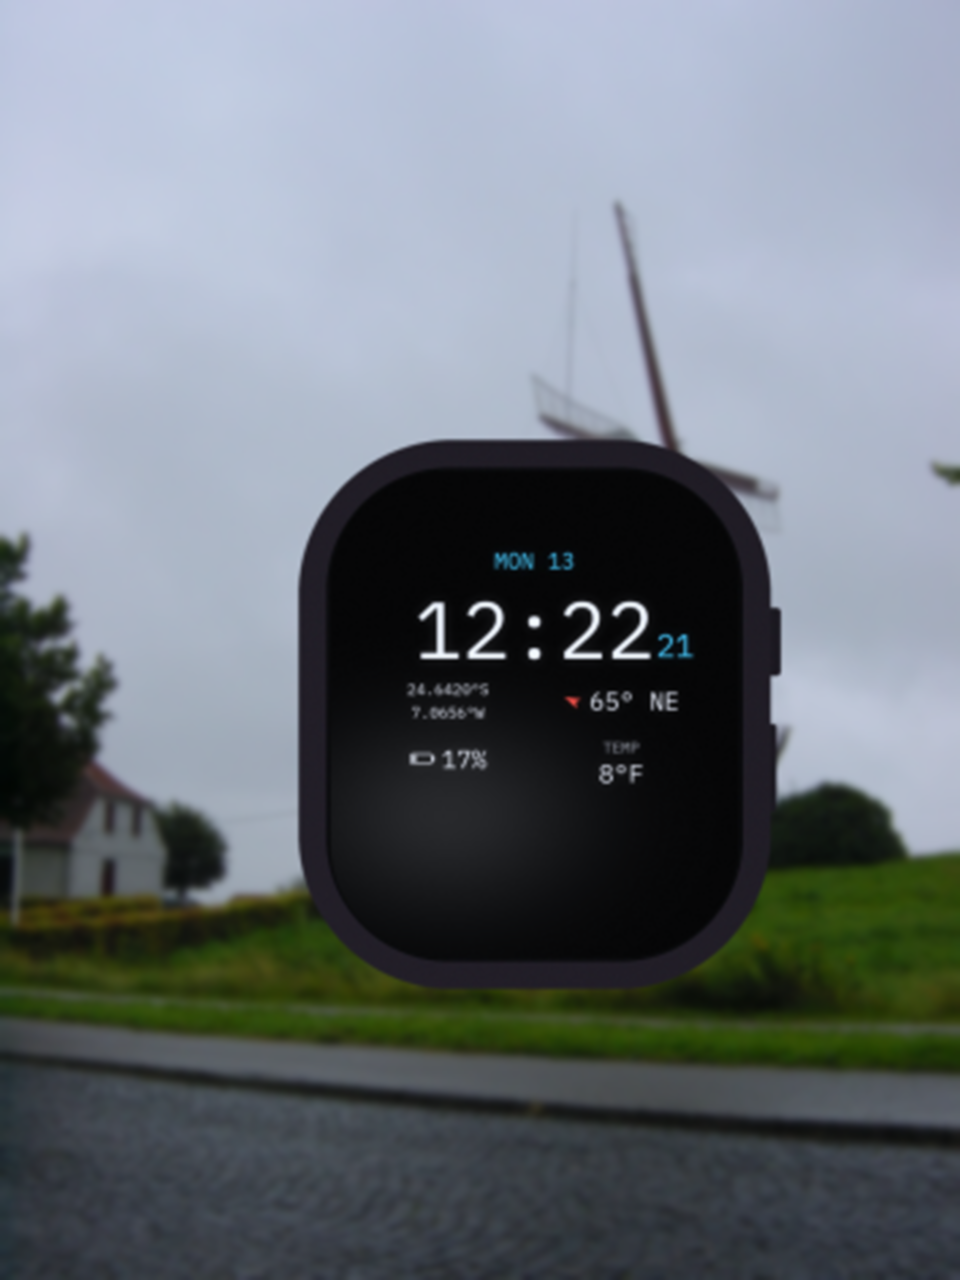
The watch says 12:22:21
